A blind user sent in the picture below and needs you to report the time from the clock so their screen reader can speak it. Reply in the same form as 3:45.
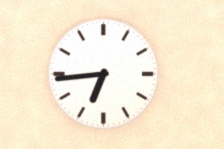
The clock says 6:44
